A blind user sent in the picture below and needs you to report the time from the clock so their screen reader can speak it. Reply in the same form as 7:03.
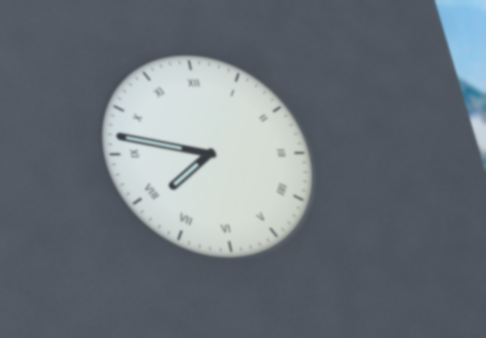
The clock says 7:47
